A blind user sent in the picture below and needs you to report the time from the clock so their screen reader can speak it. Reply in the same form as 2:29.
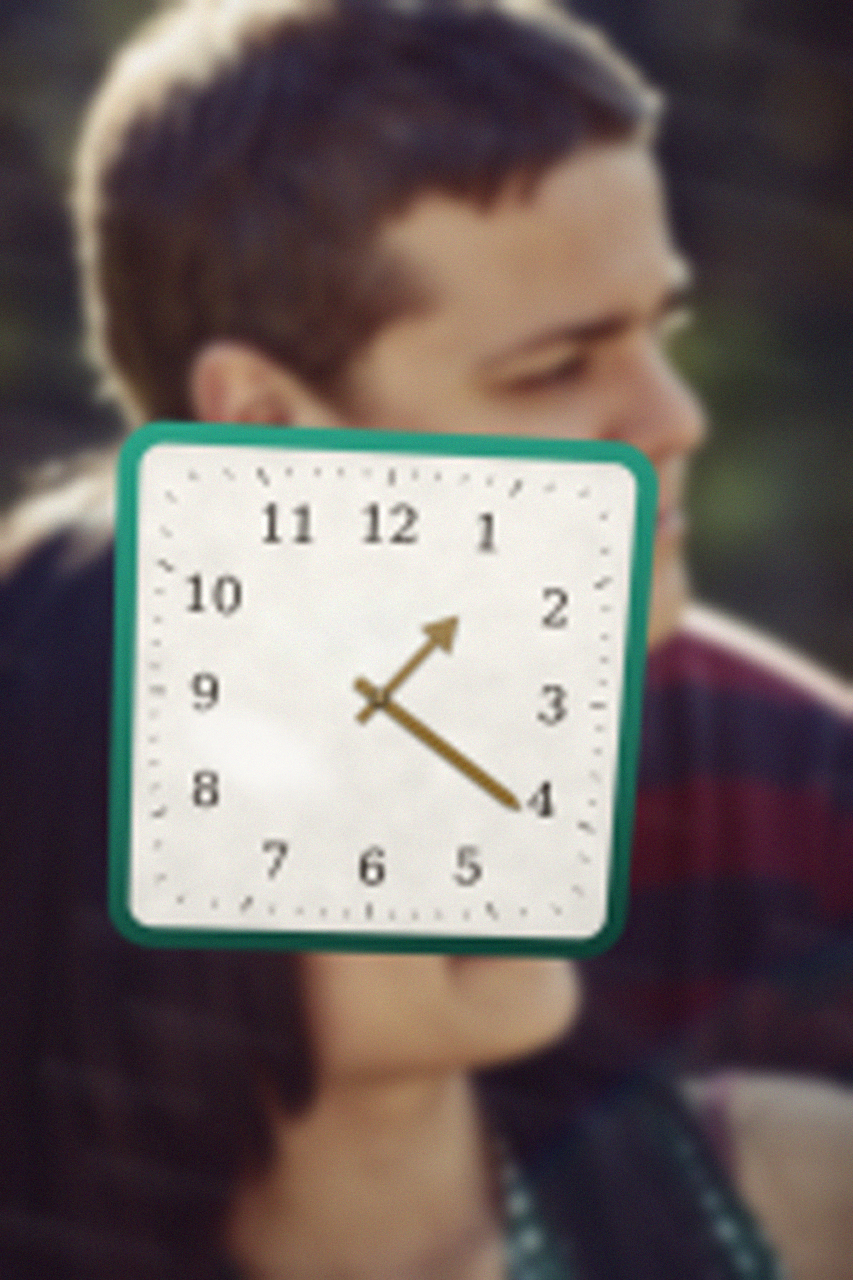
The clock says 1:21
